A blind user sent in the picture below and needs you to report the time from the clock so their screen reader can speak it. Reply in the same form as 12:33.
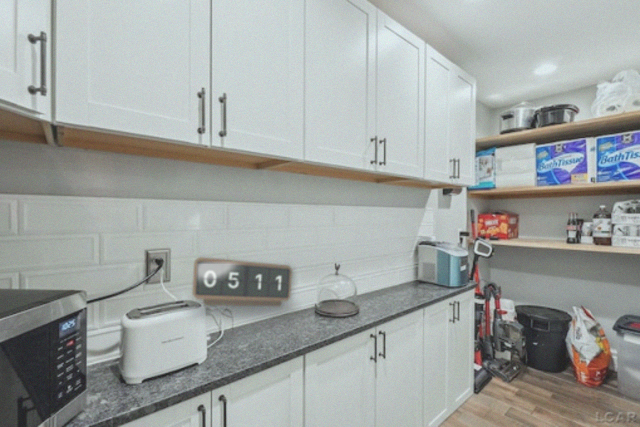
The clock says 5:11
